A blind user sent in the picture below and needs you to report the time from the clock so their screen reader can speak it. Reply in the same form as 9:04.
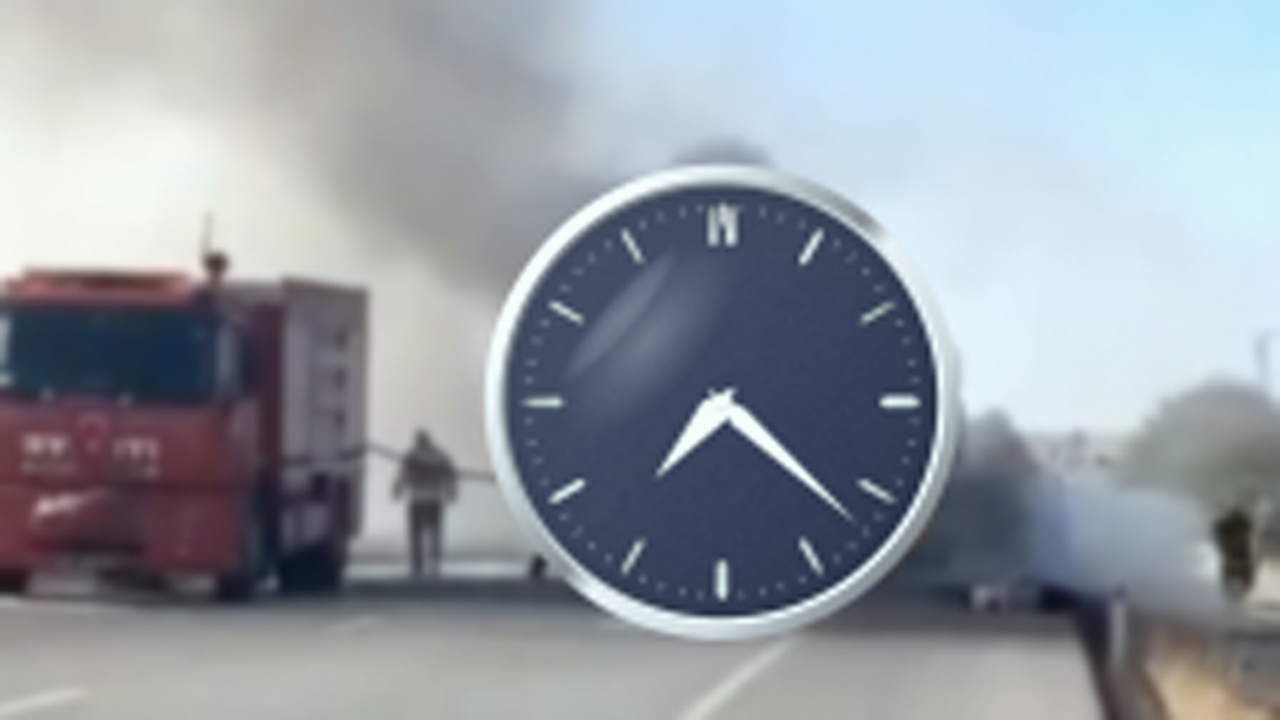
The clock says 7:22
